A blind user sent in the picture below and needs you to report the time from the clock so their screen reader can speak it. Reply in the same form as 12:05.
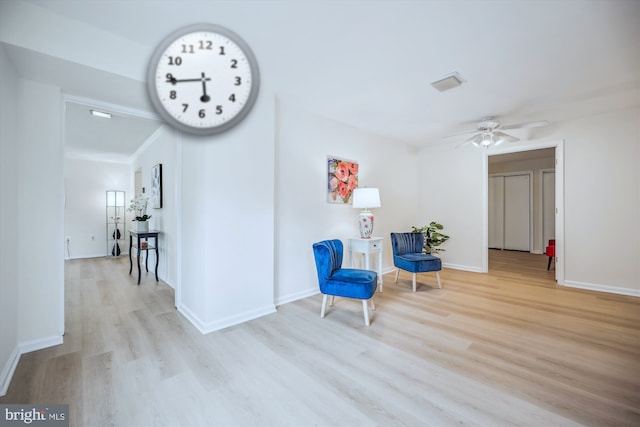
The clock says 5:44
